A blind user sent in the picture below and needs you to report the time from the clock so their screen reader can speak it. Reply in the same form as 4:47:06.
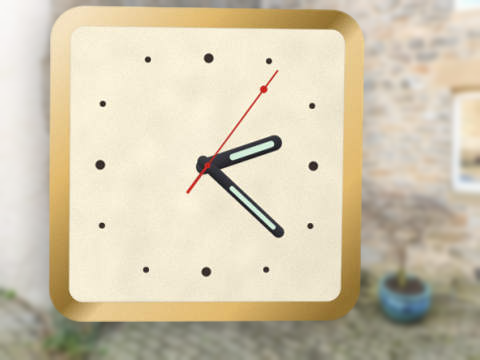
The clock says 2:22:06
